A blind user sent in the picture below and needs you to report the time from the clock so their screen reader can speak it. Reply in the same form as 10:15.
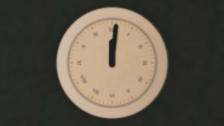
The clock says 12:01
